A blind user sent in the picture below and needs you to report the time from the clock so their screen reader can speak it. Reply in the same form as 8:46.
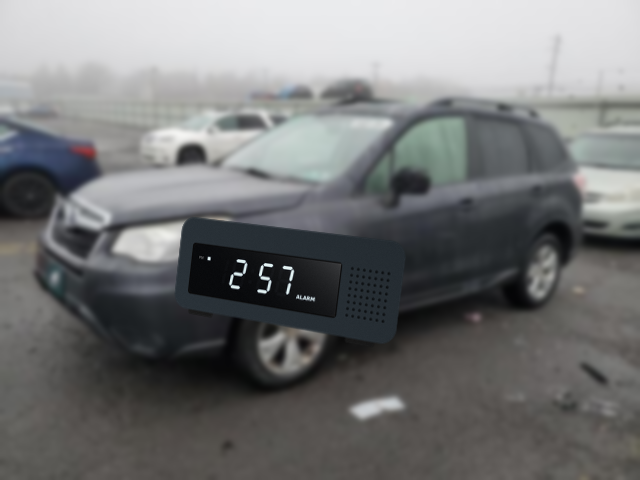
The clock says 2:57
